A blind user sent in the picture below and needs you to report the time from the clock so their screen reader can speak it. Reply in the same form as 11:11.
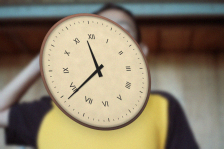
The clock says 11:39
